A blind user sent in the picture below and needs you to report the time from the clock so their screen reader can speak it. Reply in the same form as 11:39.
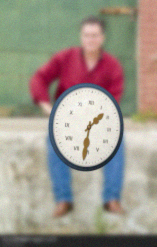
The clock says 1:31
